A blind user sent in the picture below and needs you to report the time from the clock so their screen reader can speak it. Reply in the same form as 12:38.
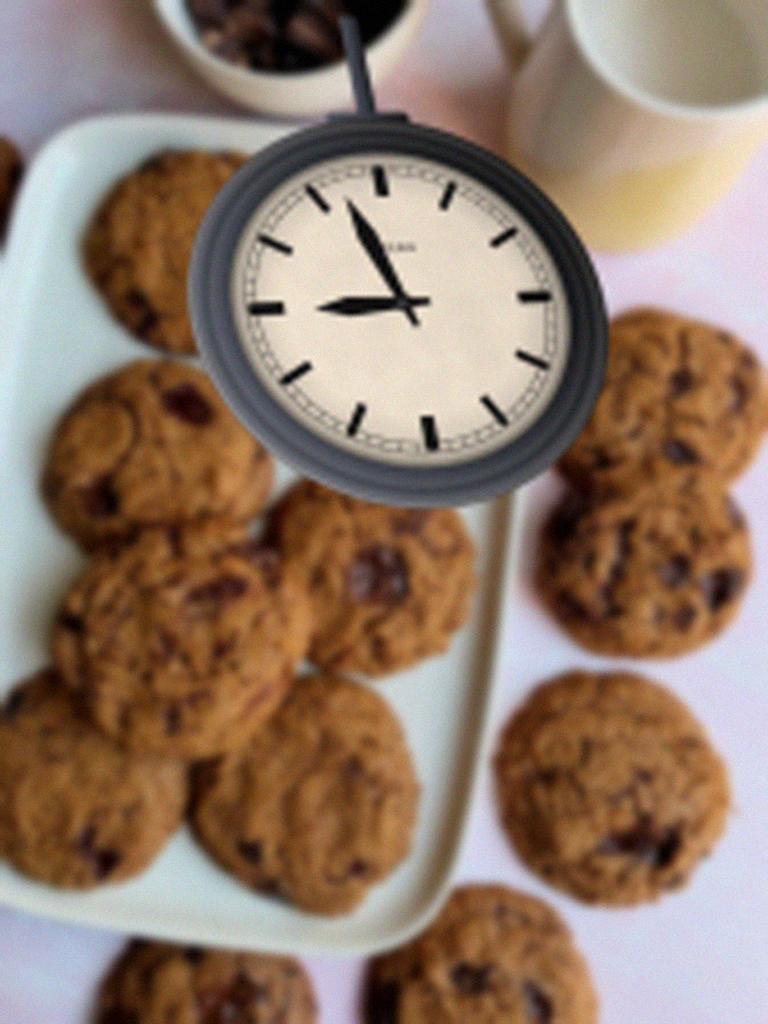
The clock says 8:57
